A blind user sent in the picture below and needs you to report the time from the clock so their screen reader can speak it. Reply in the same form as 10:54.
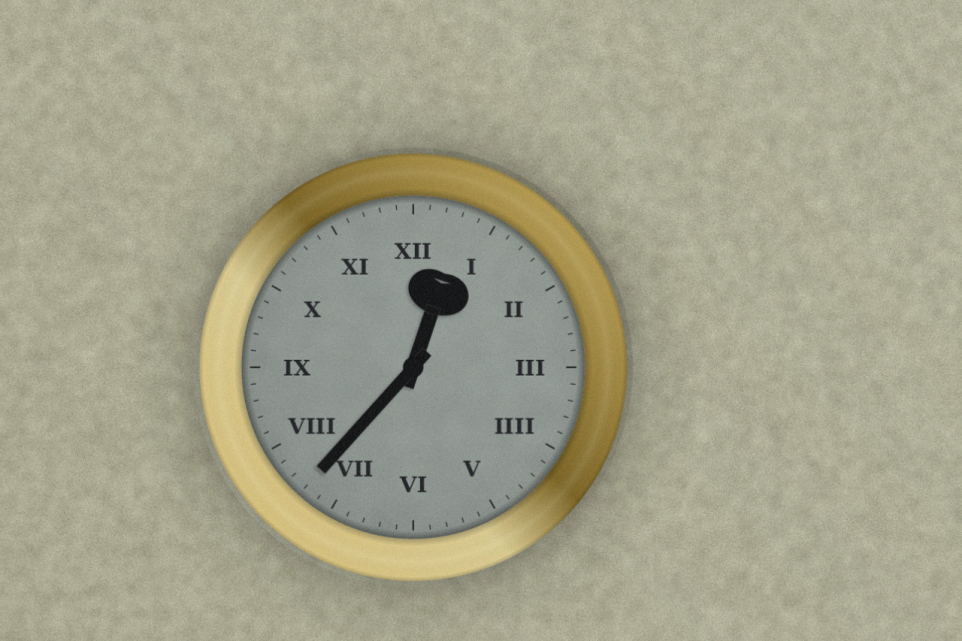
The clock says 12:37
